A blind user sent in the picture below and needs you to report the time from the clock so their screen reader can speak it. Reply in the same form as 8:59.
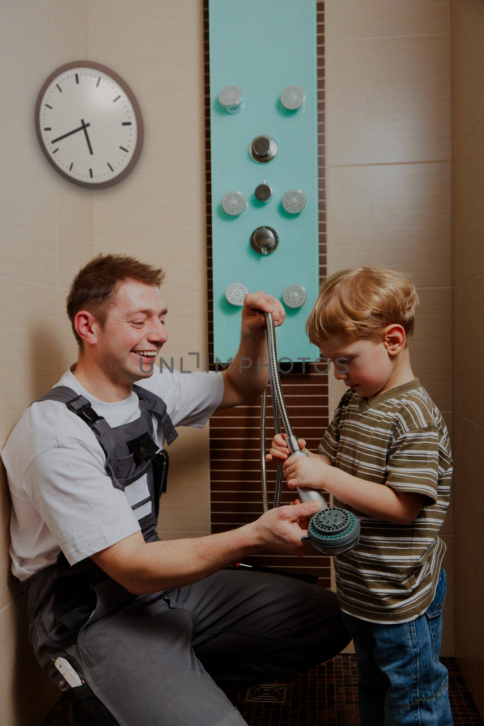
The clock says 5:42
